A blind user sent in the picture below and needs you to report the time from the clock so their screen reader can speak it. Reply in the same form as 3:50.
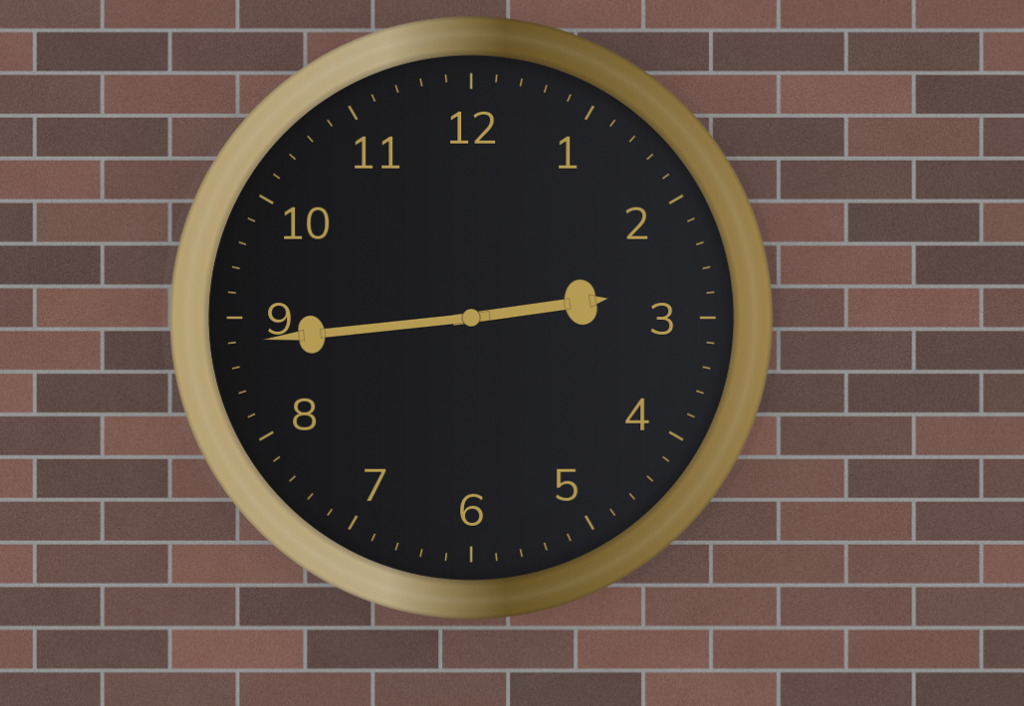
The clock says 2:44
